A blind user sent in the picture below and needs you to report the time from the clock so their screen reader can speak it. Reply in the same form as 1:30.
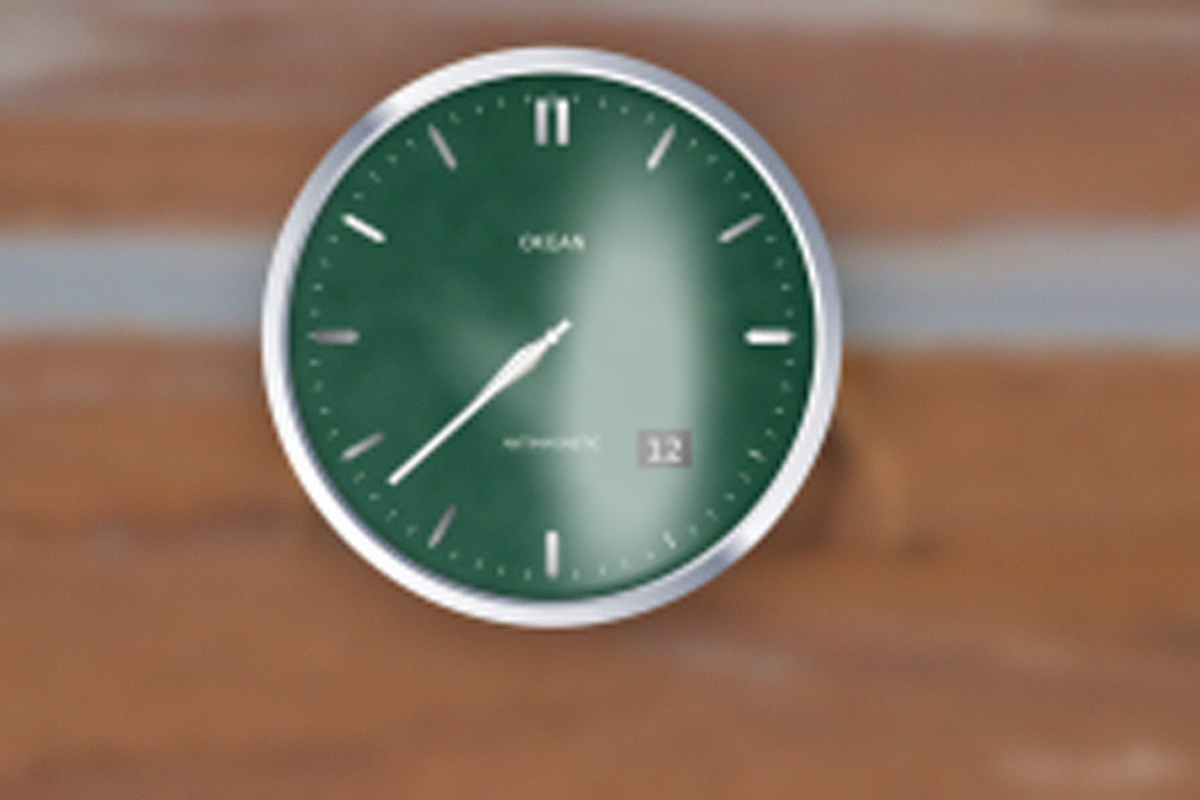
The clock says 7:38
